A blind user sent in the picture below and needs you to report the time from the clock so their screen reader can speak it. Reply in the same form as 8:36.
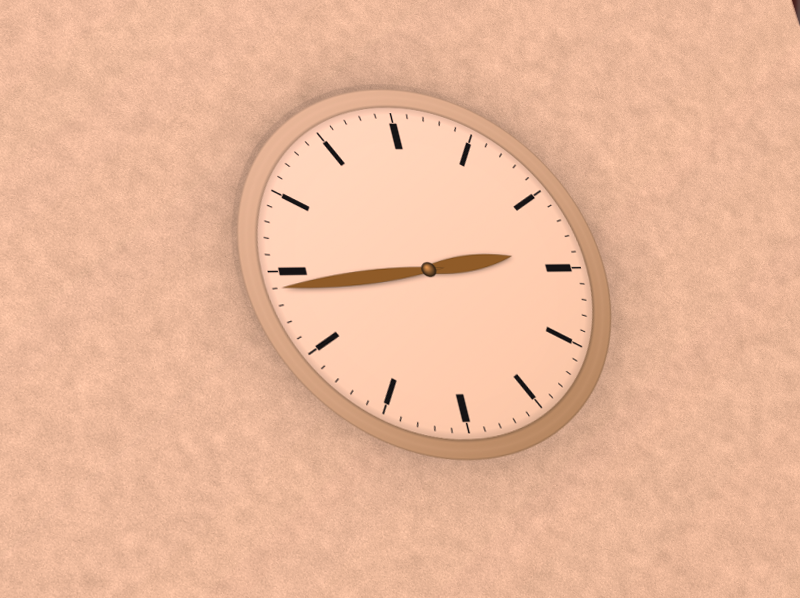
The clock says 2:44
